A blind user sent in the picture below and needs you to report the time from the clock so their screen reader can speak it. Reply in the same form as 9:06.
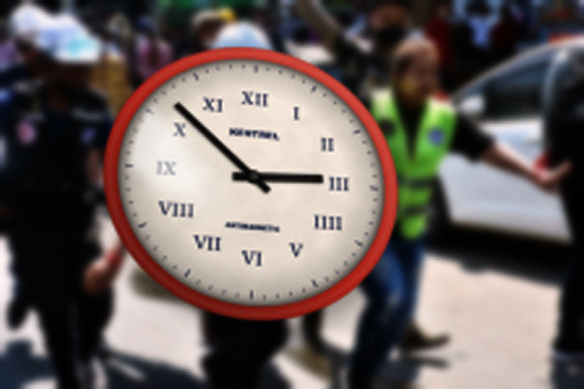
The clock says 2:52
